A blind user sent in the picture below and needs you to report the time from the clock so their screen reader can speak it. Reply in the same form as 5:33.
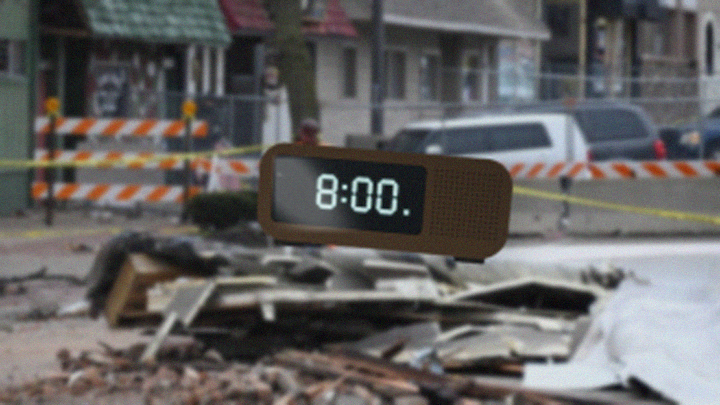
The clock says 8:00
